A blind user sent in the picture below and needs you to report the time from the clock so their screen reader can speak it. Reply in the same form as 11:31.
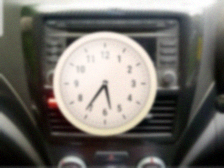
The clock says 5:36
